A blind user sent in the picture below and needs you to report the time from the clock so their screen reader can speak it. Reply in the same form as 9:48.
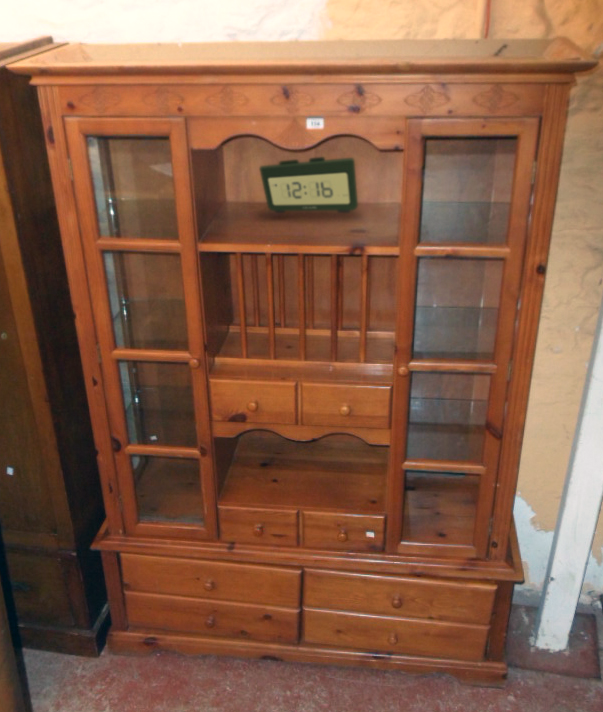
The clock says 12:16
